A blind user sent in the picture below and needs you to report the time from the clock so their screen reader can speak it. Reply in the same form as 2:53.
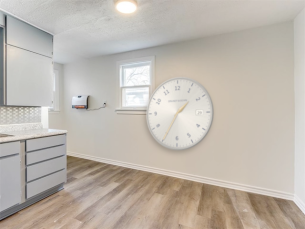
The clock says 1:35
